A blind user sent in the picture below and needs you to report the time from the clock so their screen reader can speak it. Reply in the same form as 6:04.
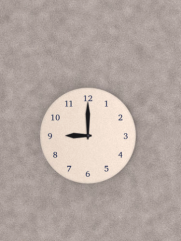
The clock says 9:00
